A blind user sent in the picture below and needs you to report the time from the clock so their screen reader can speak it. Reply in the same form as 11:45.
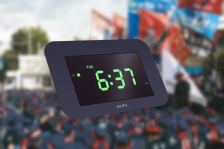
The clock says 6:37
